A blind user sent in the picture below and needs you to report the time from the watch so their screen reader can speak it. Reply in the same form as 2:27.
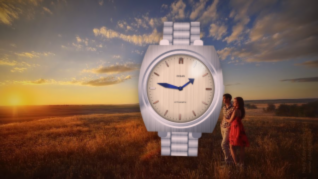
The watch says 1:47
